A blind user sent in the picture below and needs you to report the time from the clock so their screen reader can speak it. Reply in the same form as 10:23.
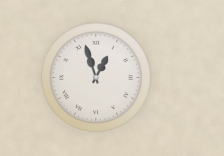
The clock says 12:57
